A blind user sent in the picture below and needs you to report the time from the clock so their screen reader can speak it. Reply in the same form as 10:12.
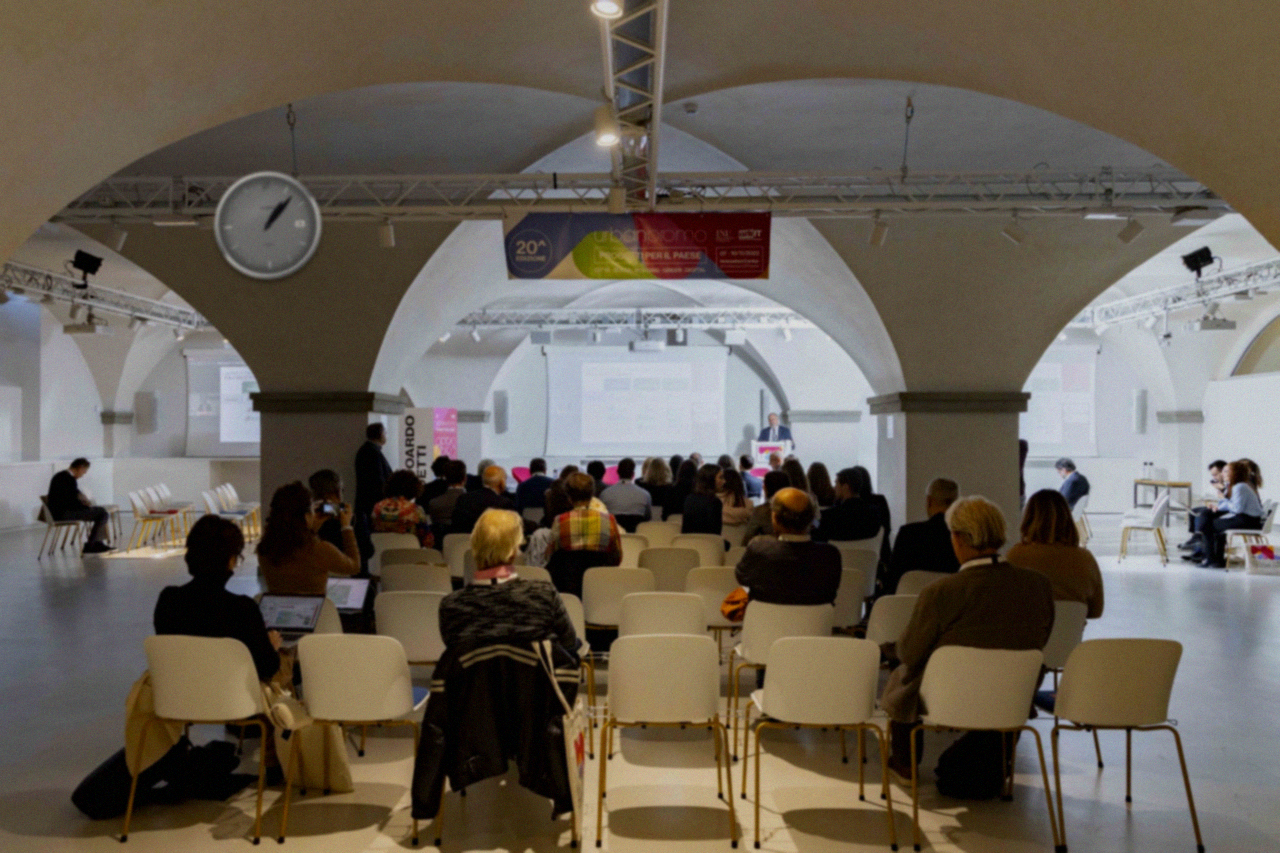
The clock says 1:07
